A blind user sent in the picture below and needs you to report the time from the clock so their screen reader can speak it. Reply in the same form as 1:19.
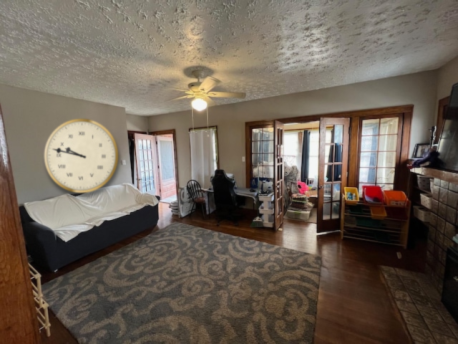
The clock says 9:47
